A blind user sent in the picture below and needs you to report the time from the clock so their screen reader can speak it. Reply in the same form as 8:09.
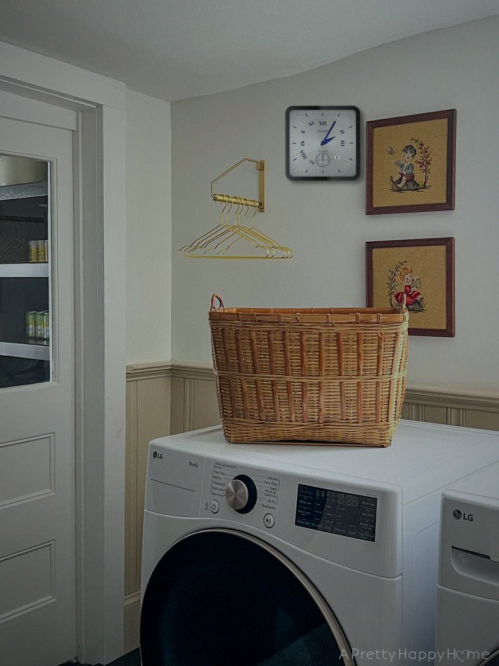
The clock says 2:05
